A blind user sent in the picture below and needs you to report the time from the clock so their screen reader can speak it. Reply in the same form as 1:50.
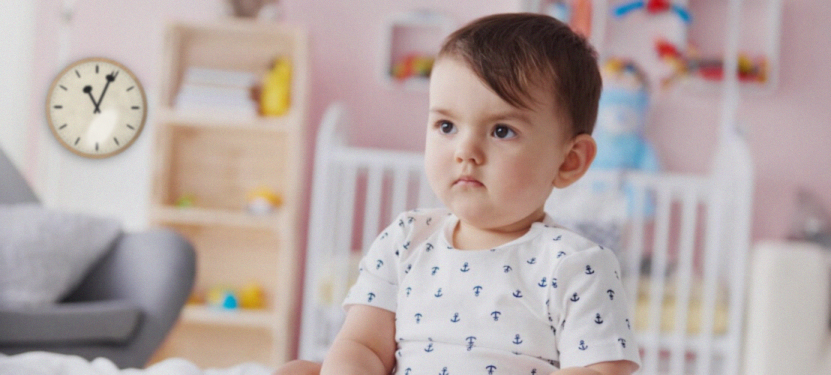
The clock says 11:04
